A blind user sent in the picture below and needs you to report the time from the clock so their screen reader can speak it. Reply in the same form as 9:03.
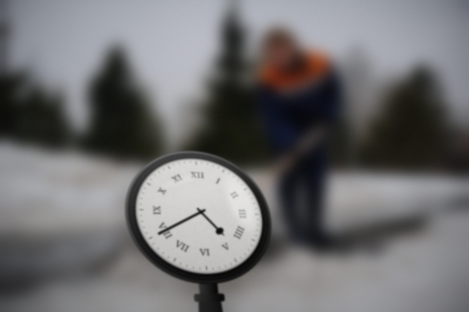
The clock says 4:40
